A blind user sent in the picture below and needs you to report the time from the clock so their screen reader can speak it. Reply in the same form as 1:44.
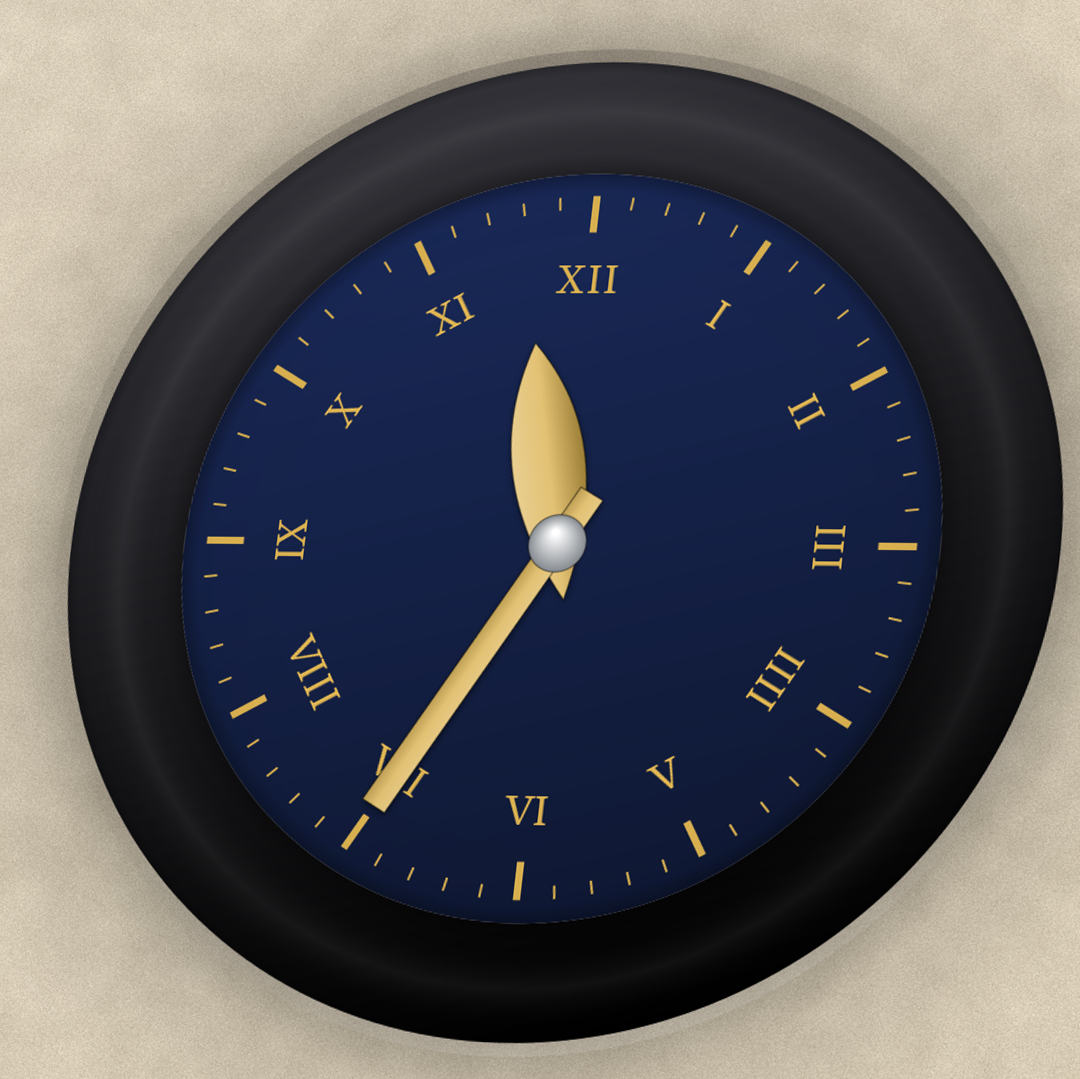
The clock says 11:35
